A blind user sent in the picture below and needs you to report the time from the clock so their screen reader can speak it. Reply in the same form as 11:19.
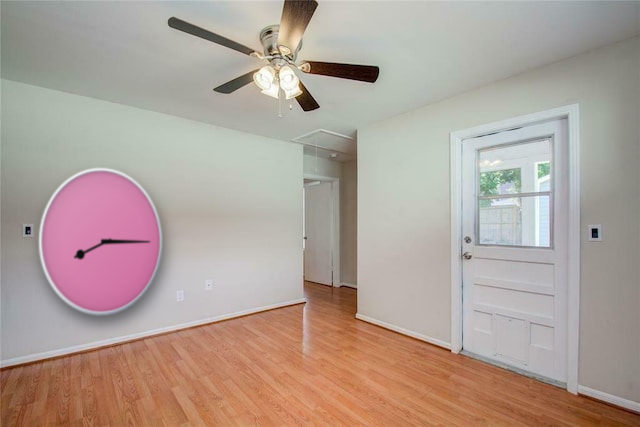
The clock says 8:15
